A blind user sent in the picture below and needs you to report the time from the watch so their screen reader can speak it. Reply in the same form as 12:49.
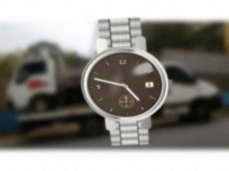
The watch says 4:48
